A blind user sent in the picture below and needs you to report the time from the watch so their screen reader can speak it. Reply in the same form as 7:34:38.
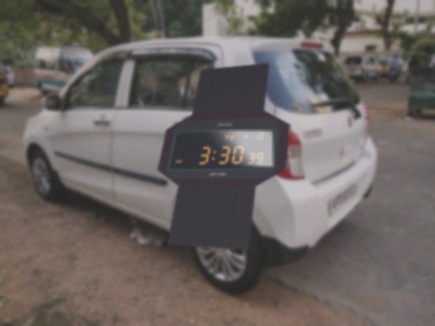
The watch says 3:30:39
